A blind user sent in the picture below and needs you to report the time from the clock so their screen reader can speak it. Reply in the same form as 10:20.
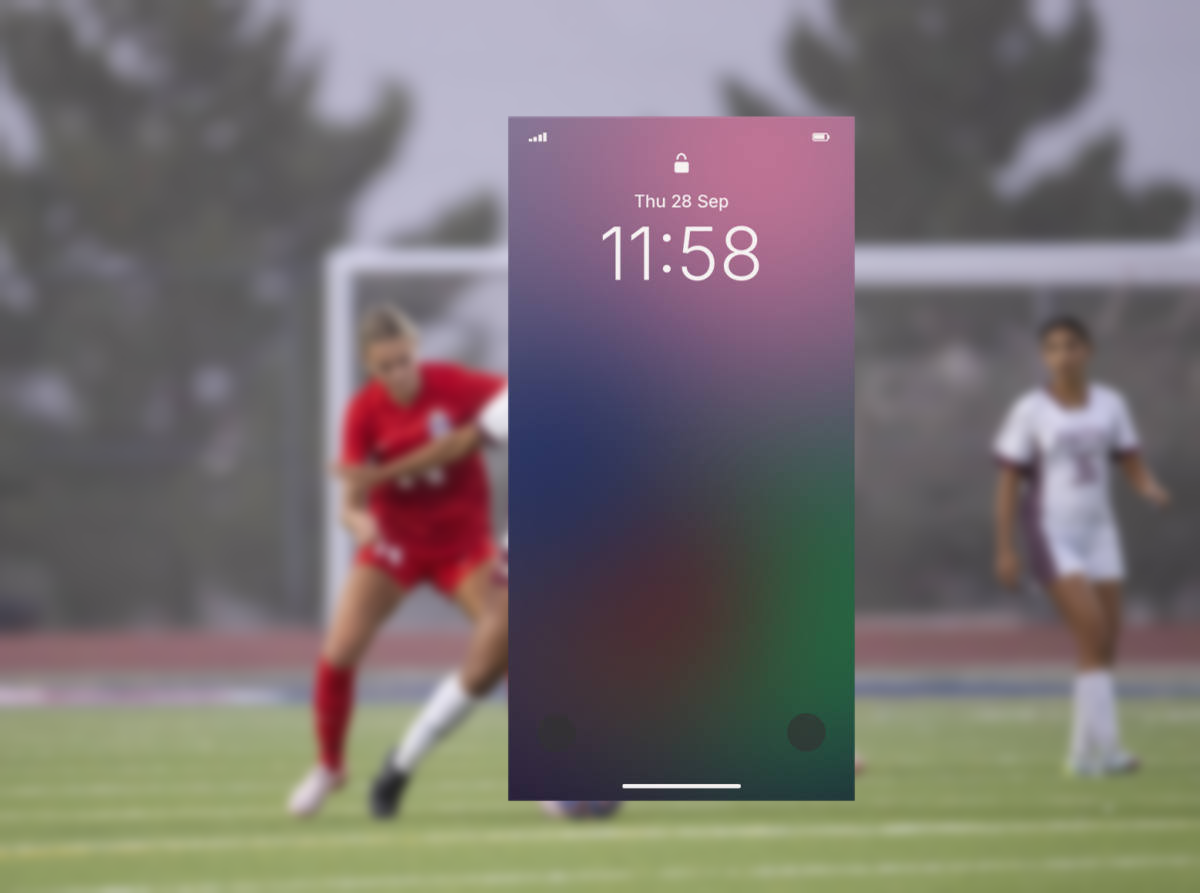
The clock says 11:58
